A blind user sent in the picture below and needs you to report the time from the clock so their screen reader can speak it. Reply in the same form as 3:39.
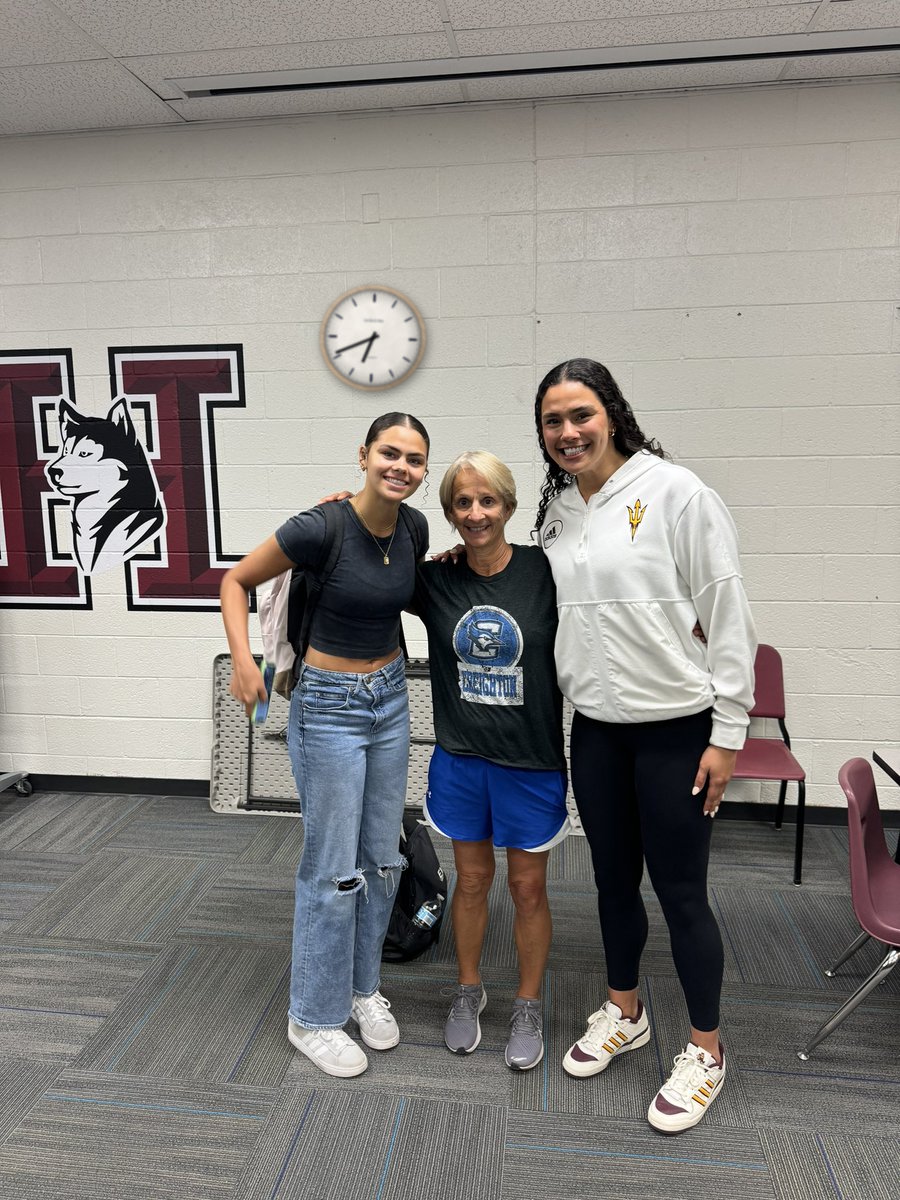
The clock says 6:41
